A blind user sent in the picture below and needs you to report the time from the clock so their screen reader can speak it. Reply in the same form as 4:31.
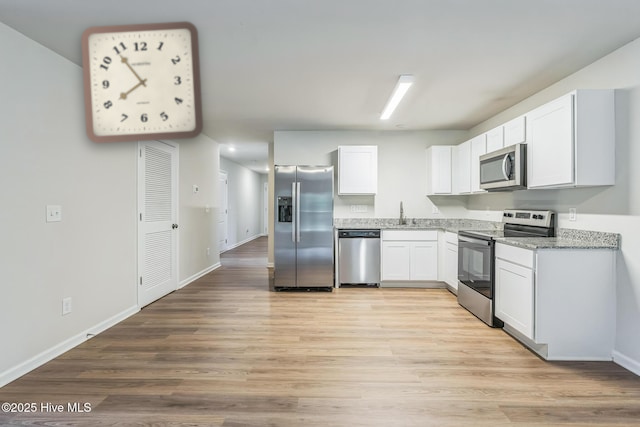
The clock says 7:54
